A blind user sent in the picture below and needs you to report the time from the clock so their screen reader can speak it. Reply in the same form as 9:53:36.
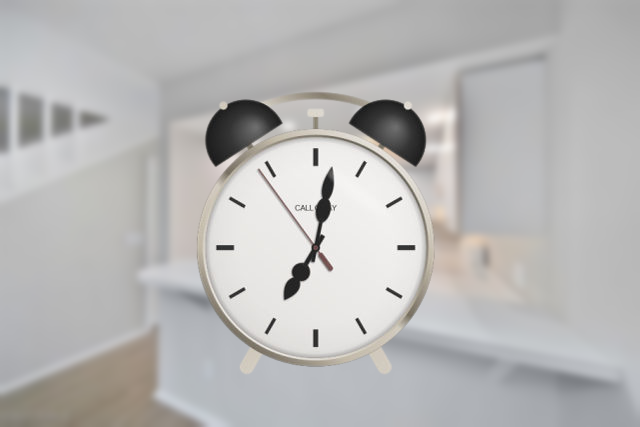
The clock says 7:01:54
